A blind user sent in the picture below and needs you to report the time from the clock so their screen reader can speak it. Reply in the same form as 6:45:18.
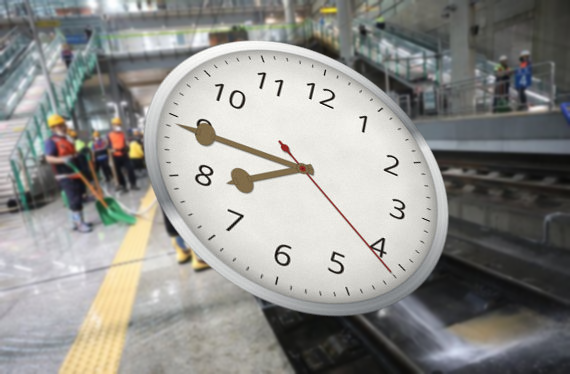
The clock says 7:44:21
